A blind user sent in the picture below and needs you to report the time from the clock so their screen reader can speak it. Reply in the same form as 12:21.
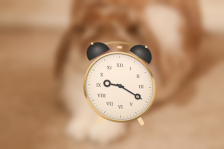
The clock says 9:20
